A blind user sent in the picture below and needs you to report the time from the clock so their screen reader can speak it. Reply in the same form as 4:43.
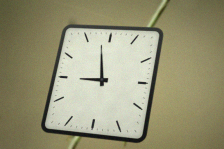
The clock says 8:58
